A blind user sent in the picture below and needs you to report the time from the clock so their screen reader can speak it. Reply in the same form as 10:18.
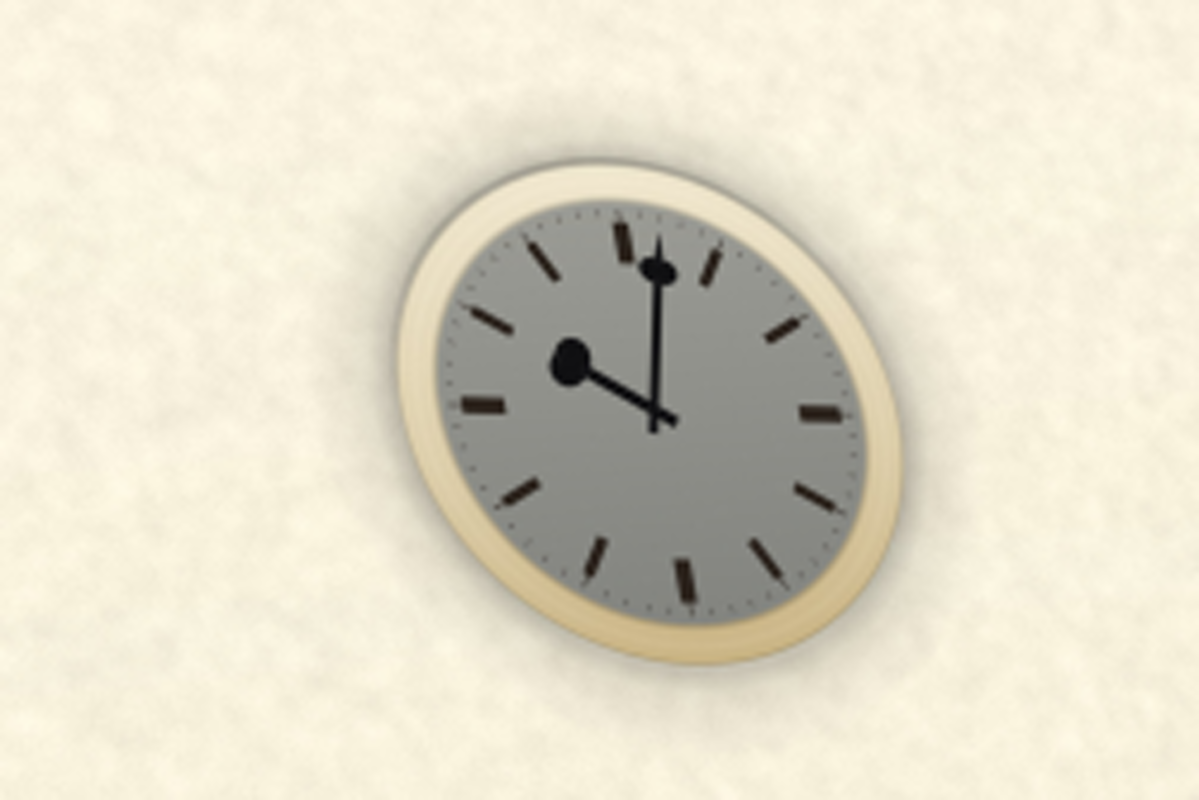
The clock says 10:02
